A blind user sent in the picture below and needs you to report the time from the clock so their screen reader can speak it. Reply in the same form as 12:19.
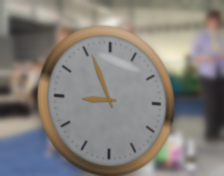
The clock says 8:56
